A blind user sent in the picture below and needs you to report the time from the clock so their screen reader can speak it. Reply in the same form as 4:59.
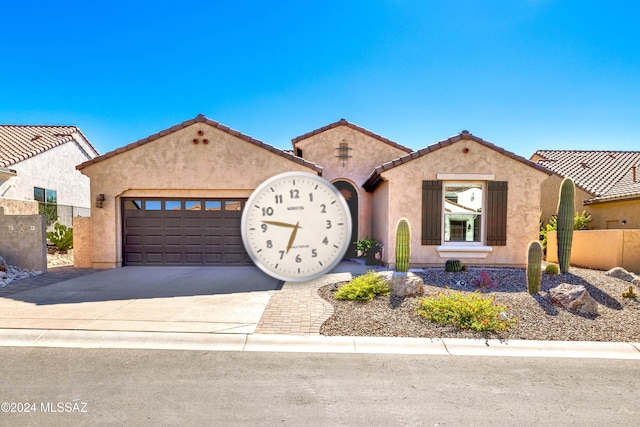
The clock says 6:47
